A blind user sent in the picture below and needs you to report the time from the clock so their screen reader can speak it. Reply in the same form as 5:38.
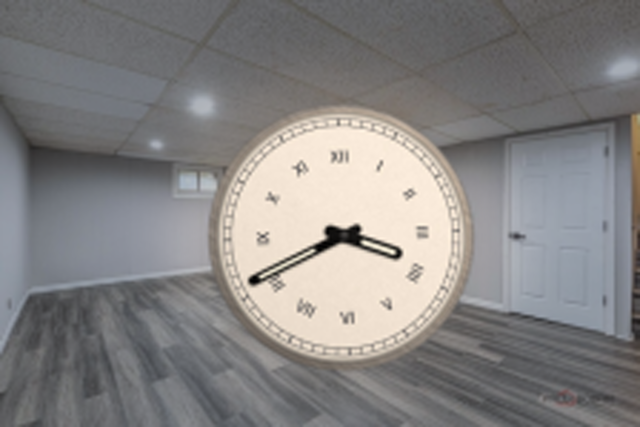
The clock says 3:41
